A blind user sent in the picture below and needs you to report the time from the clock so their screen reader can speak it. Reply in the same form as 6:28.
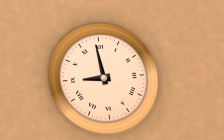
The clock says 8:59
